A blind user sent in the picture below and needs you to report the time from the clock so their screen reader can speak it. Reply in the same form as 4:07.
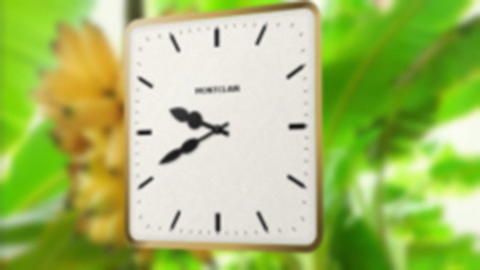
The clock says 9:41
